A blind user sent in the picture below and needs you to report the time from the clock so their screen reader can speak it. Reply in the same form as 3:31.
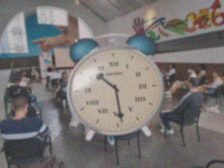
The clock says 10:29
